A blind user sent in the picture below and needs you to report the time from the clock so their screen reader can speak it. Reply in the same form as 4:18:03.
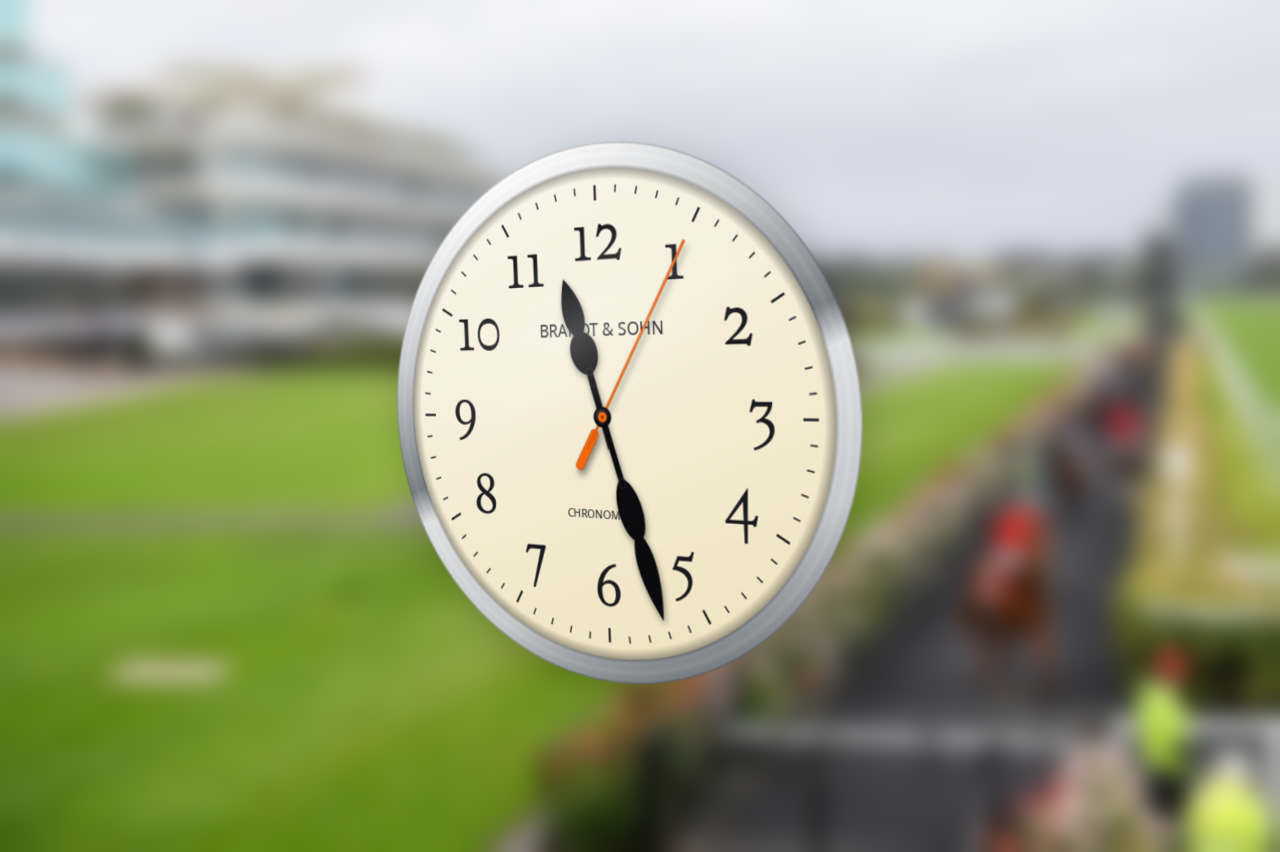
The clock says 11:27:05
